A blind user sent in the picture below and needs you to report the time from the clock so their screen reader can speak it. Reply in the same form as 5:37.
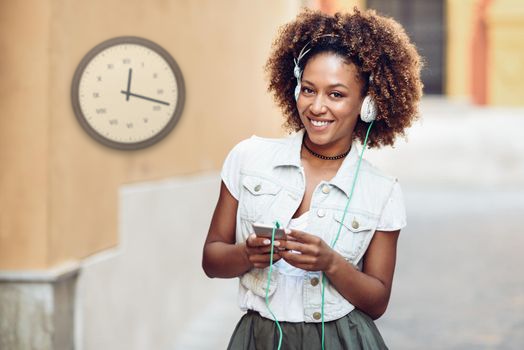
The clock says 12:18
